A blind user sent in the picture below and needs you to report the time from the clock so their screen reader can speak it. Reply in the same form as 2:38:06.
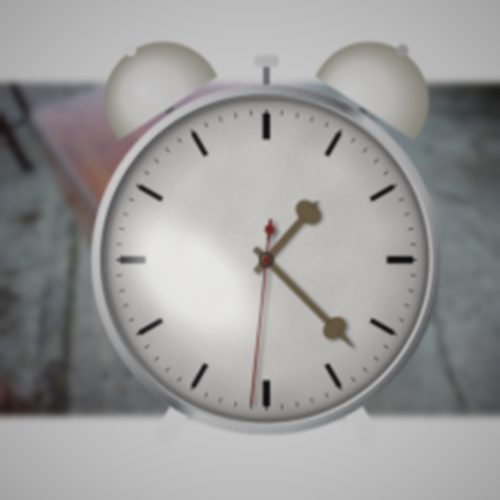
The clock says 1:22:31
